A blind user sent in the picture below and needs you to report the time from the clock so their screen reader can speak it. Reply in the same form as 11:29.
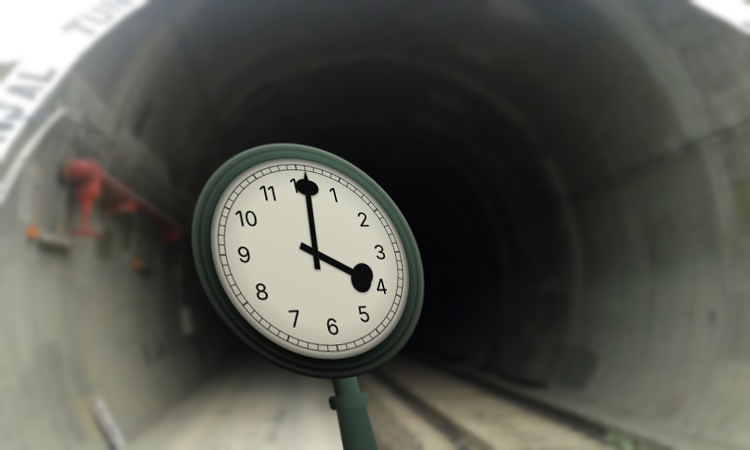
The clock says 4:01
